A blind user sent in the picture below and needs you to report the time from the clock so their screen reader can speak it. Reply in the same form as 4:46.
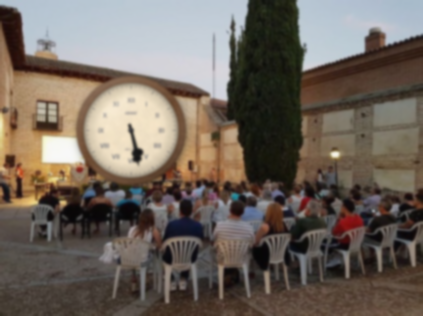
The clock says 5:28
